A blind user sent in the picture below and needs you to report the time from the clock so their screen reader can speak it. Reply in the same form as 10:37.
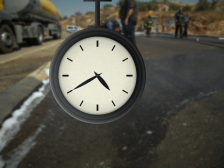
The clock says 4:40
